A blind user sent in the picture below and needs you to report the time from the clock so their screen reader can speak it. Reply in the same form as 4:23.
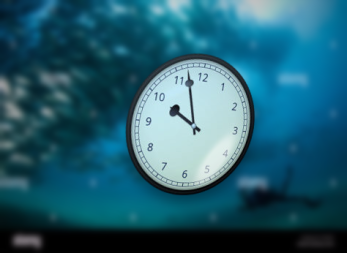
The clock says 9:57
